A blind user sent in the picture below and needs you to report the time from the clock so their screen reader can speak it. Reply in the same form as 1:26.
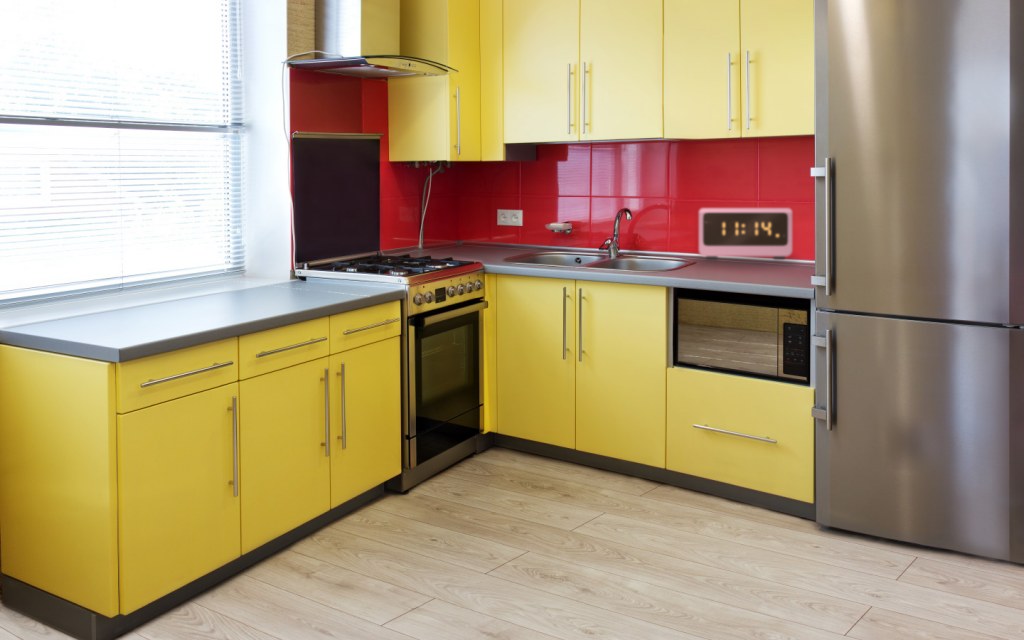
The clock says 11:14
